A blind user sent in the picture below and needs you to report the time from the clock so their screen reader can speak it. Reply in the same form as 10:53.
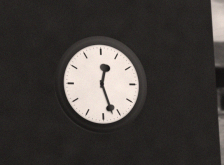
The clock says 12:27
